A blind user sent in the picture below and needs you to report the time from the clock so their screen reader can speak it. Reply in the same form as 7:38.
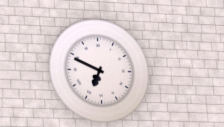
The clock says 6:49
